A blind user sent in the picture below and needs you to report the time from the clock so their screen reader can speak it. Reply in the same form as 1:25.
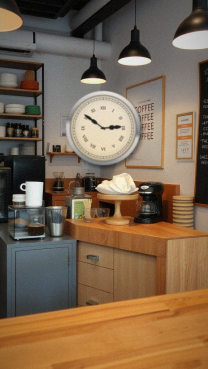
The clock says 2:51
